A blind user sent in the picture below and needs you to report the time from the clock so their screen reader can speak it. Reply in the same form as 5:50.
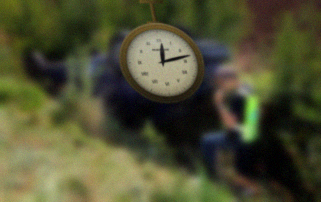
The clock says 12:13
